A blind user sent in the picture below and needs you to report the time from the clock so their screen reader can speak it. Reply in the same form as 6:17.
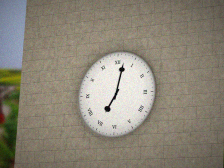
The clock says 7:02
